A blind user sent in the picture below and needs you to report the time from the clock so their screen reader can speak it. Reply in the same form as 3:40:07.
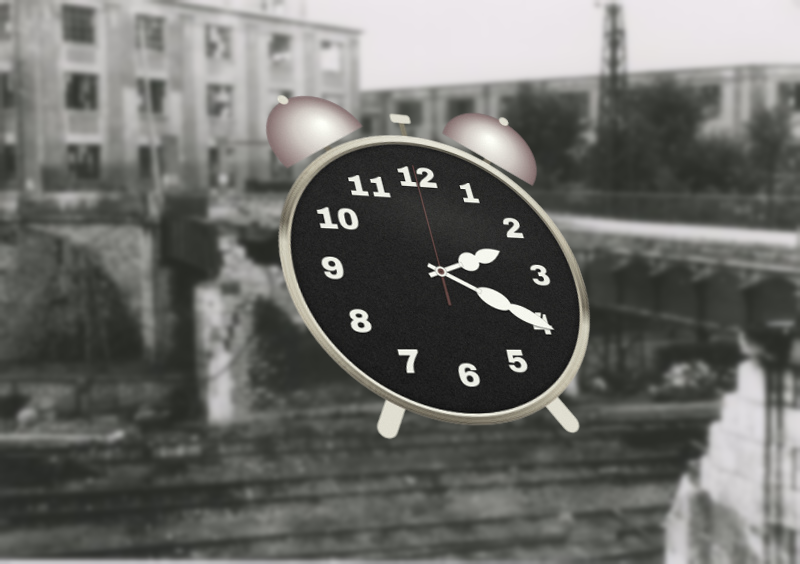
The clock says 2:20:00
